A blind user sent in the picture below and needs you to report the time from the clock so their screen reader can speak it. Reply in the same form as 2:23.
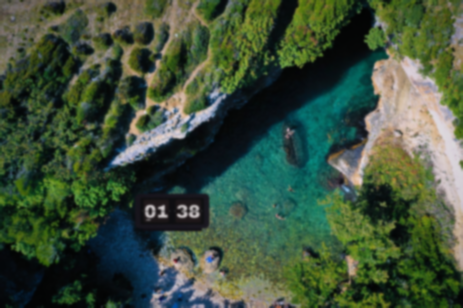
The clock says 1:38
